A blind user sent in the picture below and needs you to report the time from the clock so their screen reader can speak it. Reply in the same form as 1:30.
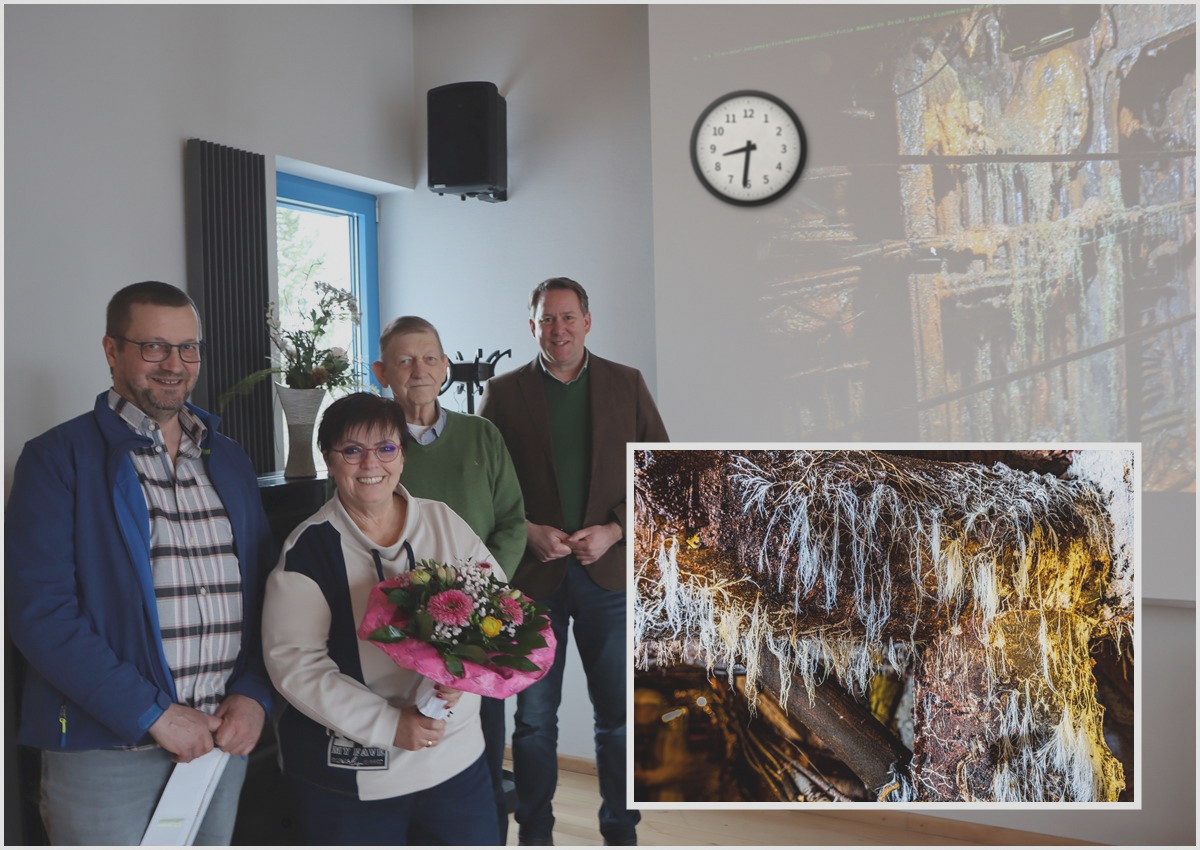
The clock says 8:31
